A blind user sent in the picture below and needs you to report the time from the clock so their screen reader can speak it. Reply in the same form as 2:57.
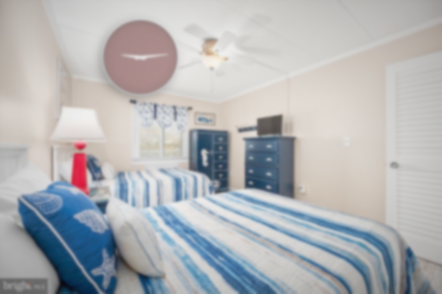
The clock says 9:14
